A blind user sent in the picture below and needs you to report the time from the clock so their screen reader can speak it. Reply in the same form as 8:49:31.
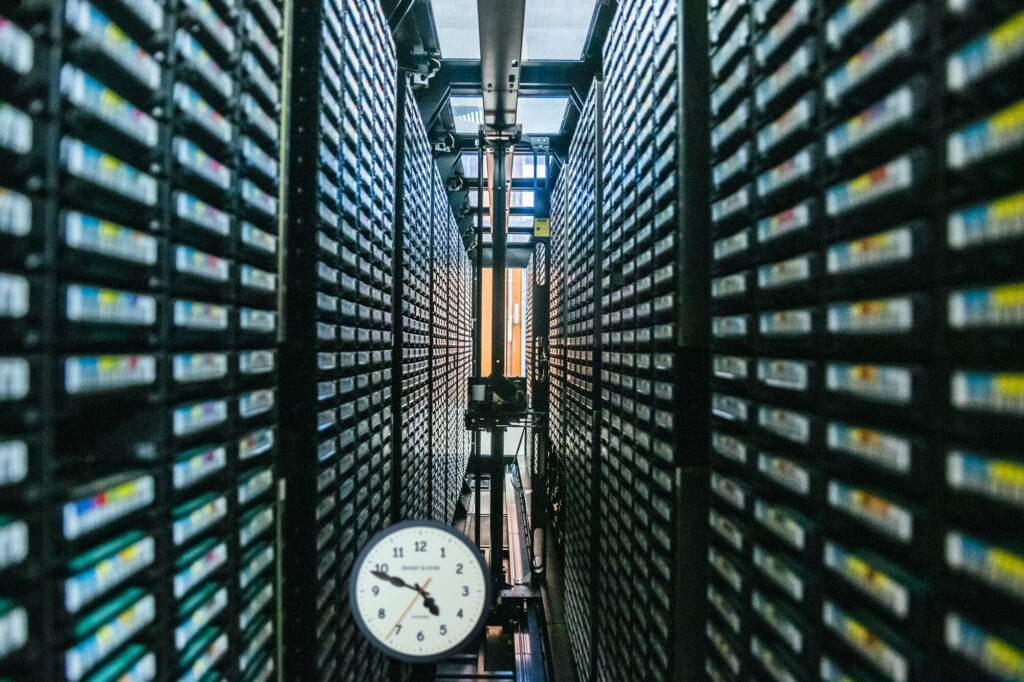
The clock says 4:48:36
